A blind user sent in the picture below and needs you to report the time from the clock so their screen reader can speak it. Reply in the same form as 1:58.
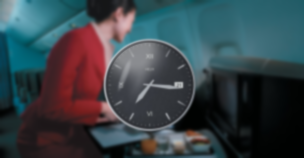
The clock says 7:16
